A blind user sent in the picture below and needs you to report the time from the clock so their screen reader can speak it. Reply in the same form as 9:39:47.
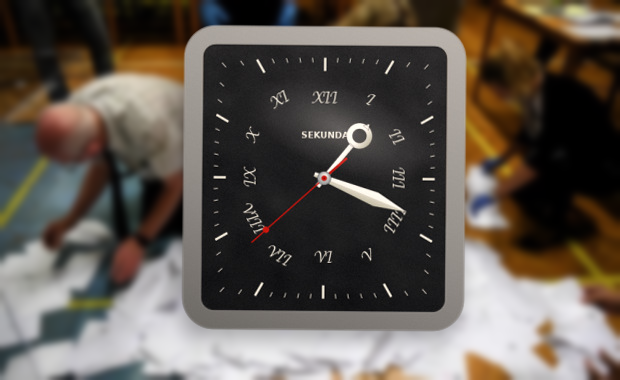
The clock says 1:18:38
